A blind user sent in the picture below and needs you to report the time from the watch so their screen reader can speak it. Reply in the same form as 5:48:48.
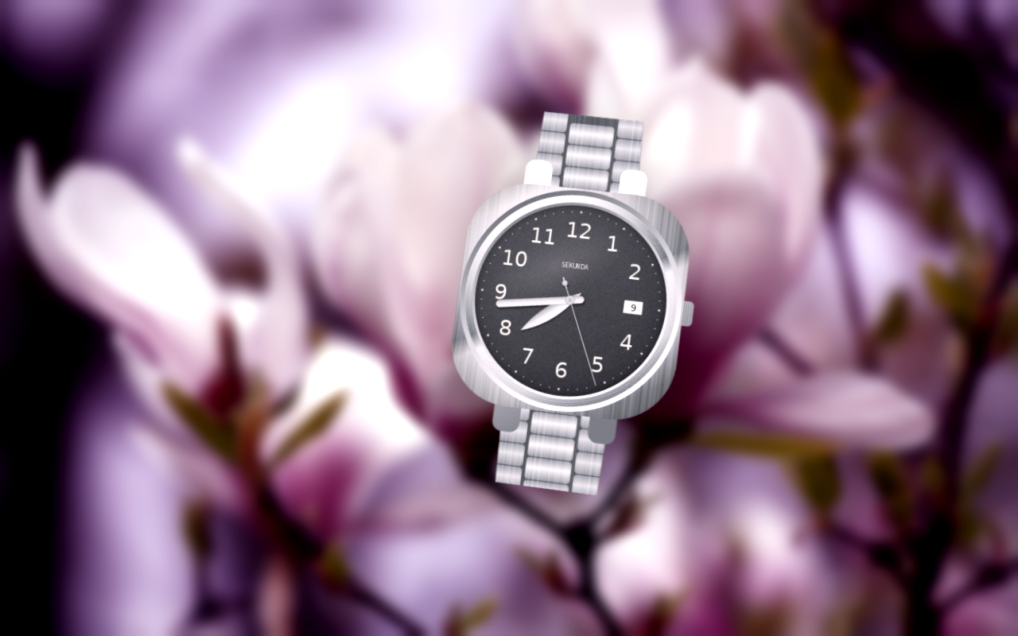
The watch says 7:43:26
